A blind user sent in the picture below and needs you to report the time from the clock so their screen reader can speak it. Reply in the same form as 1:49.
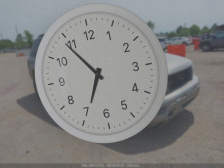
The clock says 6:54
